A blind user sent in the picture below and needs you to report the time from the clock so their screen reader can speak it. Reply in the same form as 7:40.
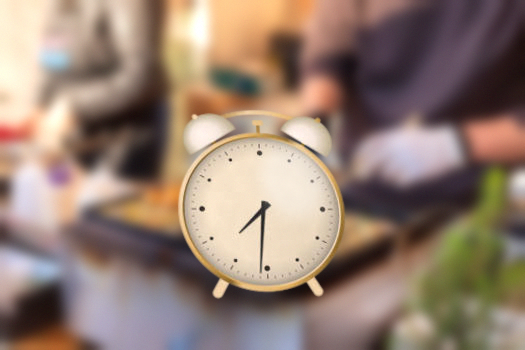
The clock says 7:31
